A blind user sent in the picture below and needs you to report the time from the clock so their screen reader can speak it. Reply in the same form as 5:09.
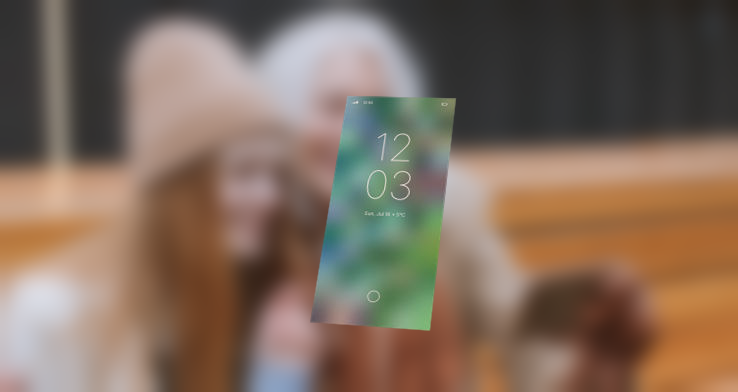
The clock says 12:03
